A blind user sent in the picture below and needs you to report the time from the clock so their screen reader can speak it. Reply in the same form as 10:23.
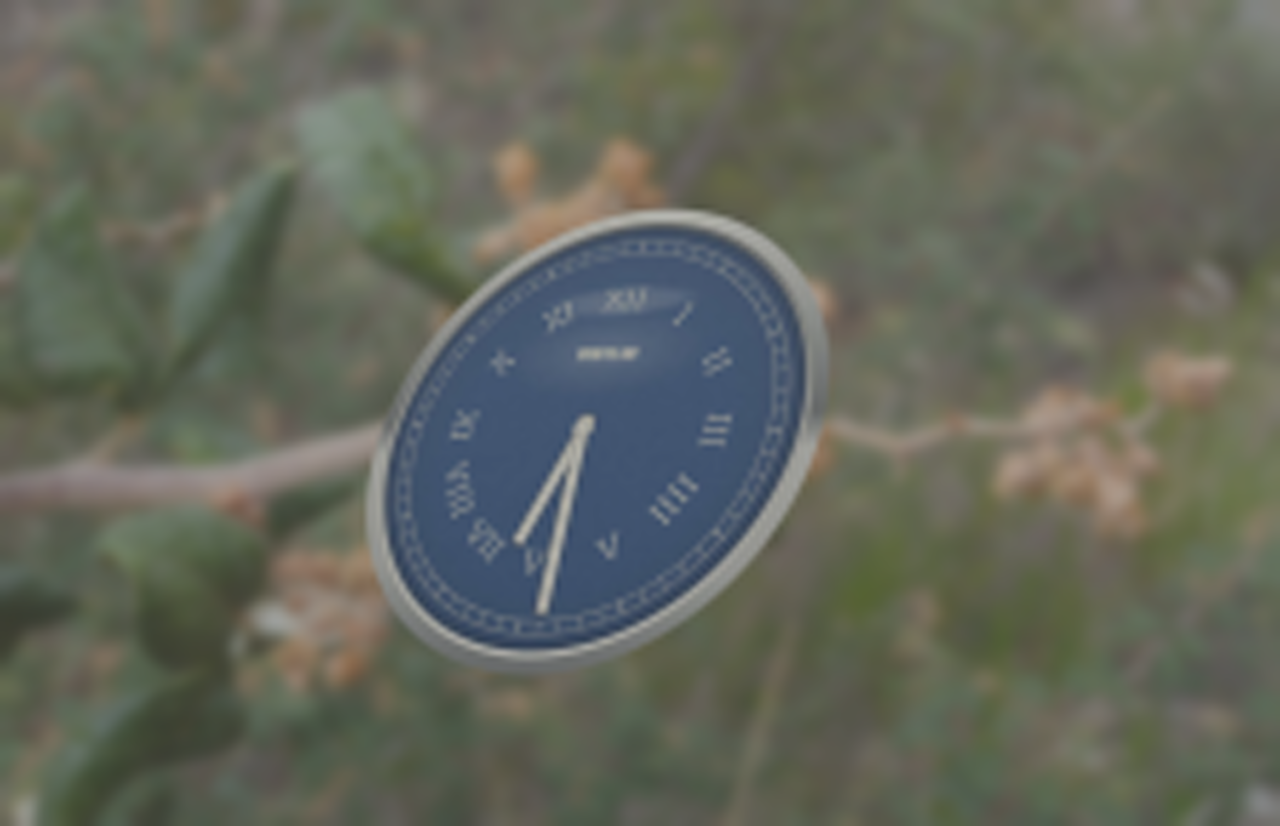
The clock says 6:29
